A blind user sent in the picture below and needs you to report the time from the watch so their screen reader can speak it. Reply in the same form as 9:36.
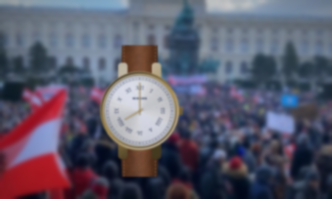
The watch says 8:00
